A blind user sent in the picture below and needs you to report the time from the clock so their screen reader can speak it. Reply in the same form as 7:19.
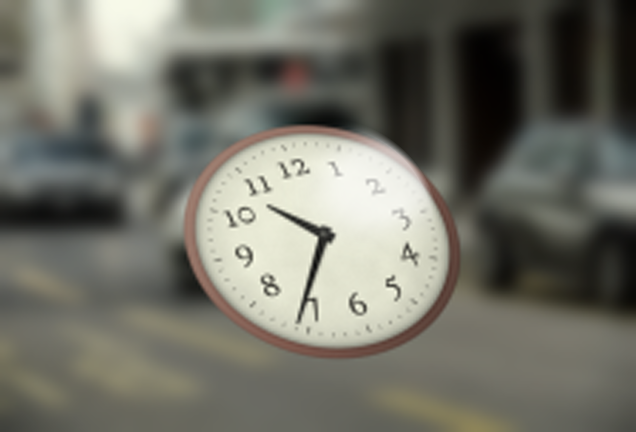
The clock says 10:36
